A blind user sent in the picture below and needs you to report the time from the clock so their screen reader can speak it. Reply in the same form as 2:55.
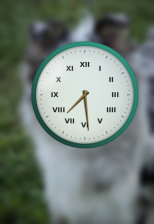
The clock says 7:29
